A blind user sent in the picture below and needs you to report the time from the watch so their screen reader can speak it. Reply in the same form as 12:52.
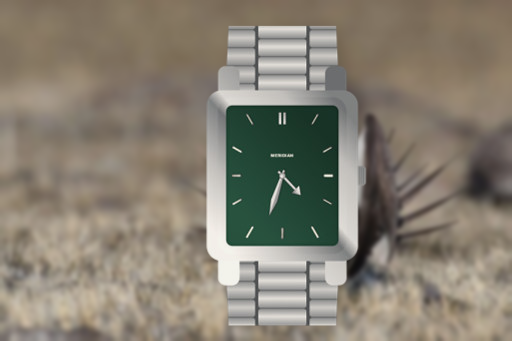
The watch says 4:33
